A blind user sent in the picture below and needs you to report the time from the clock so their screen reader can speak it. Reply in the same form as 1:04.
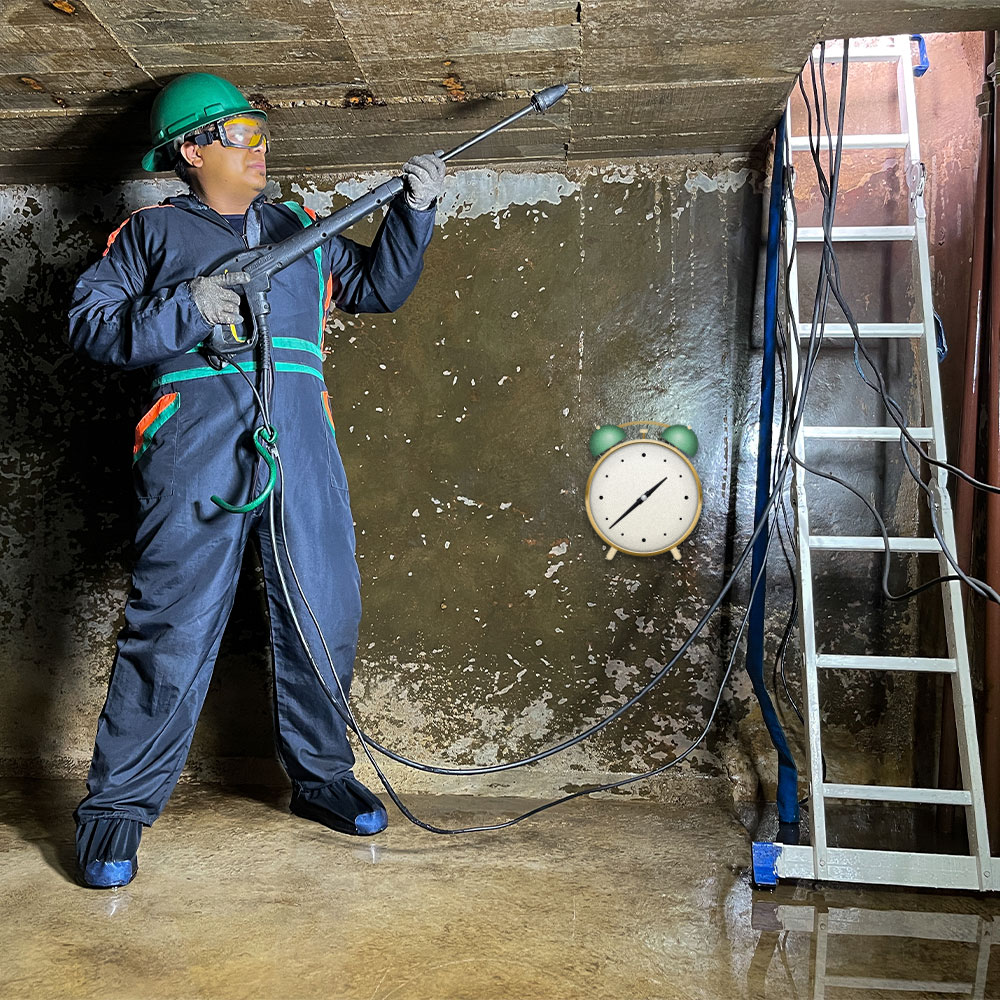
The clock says 1:38
